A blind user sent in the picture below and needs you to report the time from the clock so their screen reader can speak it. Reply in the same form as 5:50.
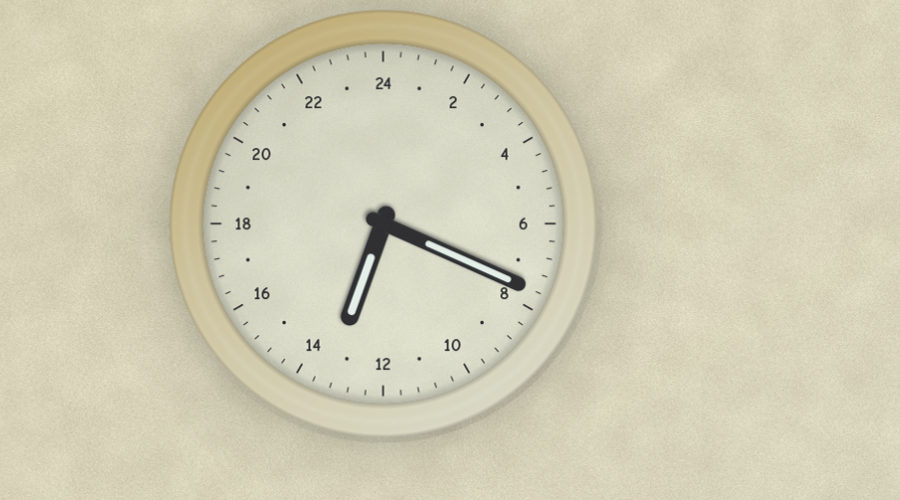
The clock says 13:19
